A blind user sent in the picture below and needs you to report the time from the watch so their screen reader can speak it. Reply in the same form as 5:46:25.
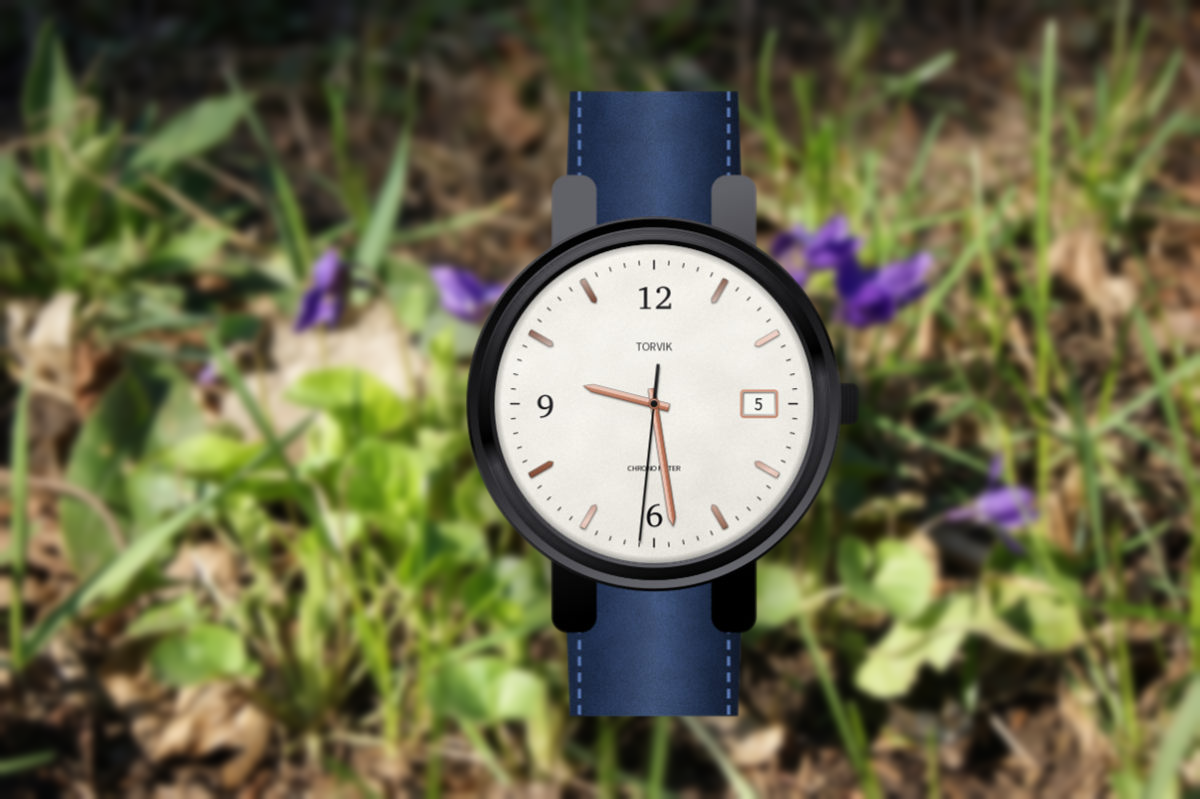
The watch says 9:28:31
